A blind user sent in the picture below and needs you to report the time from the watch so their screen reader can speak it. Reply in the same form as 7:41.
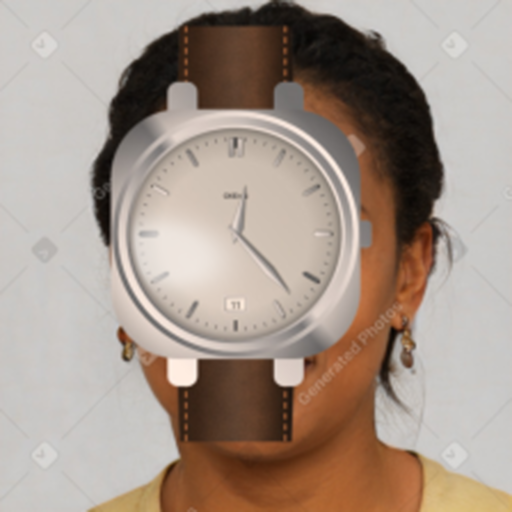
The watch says 12:23
